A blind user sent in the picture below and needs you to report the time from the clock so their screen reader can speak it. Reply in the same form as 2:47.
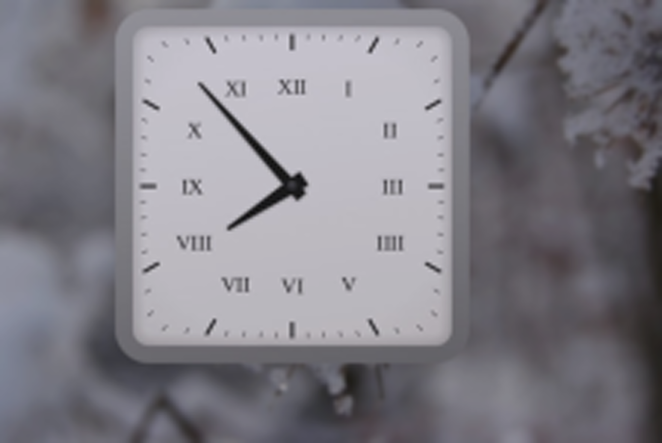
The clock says 7:53
